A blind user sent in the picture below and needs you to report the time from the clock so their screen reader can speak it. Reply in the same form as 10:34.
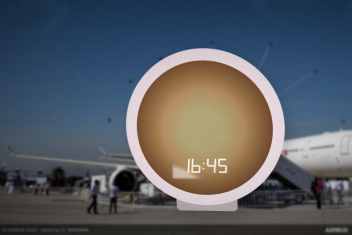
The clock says 16:45
